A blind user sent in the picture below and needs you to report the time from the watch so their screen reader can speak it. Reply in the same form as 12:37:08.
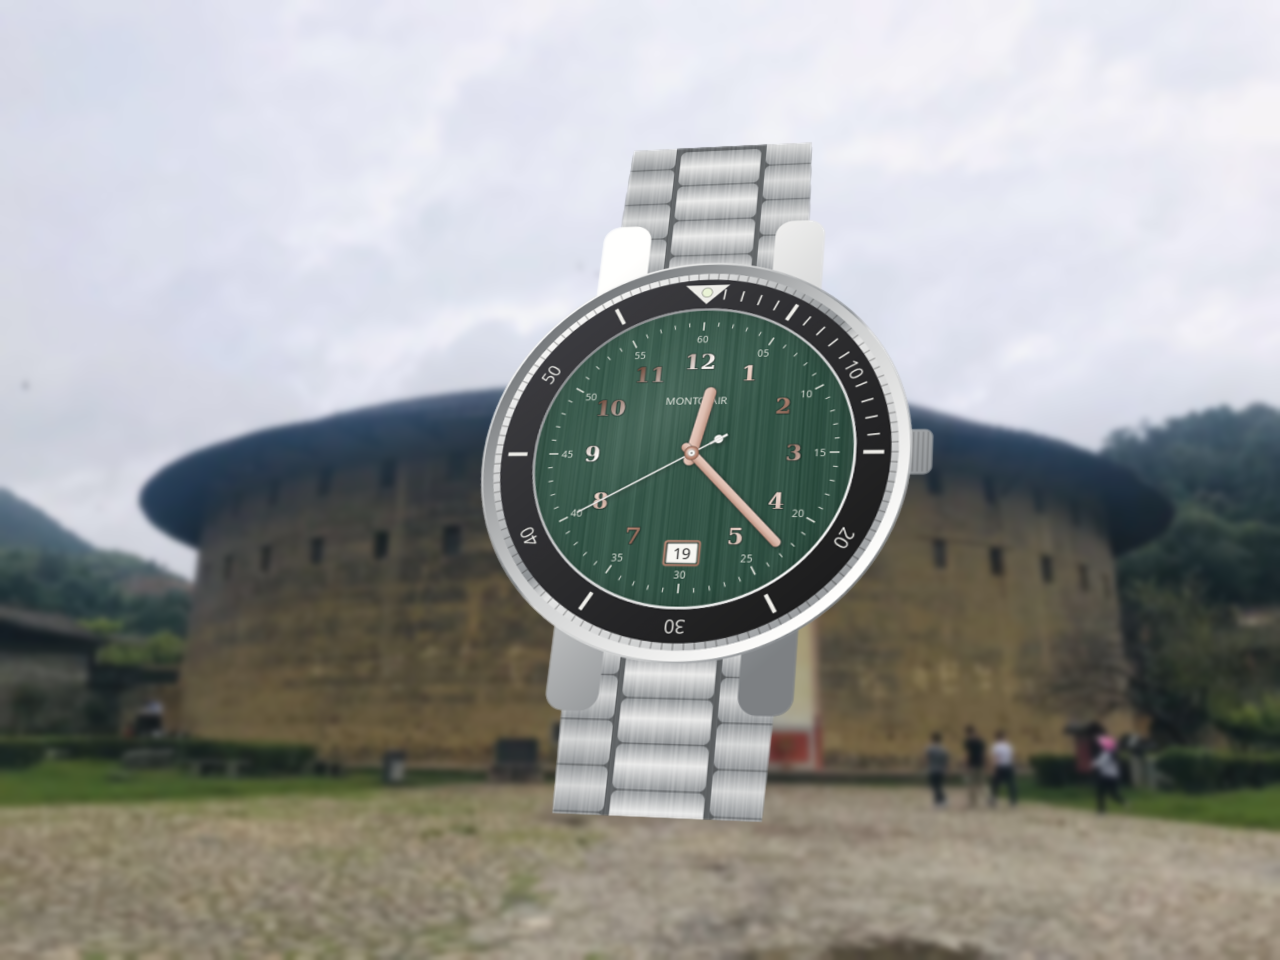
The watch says 12:22:40
